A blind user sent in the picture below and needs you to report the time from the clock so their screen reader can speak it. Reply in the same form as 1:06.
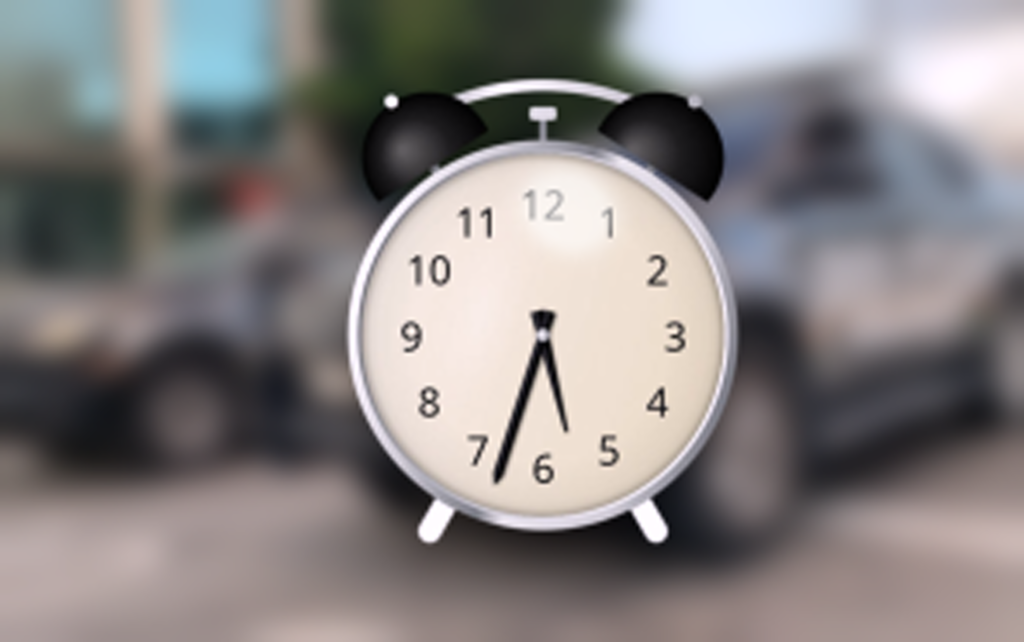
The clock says 5:33
